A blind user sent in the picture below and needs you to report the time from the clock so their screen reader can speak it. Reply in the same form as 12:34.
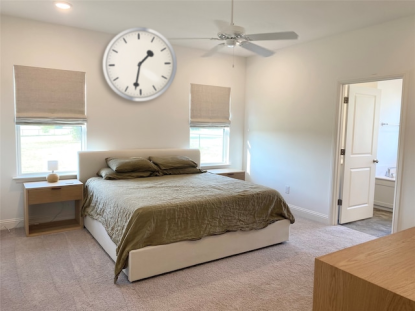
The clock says 1:32
